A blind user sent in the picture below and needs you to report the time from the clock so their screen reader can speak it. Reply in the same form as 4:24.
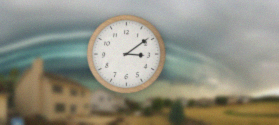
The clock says 3:09
